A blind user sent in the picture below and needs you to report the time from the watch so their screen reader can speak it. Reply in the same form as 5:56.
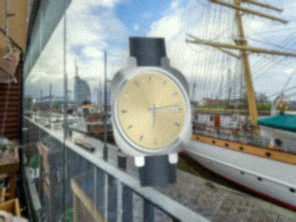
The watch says 6:14
